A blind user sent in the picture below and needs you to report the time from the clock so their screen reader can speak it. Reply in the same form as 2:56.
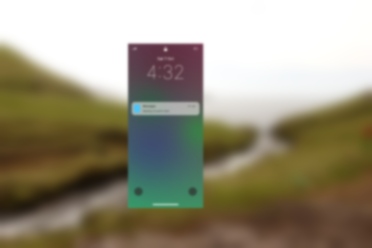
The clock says 4:32
